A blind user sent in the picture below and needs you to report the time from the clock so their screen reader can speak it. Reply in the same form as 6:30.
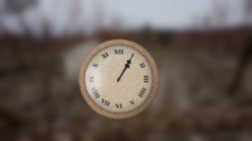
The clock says 1:05
